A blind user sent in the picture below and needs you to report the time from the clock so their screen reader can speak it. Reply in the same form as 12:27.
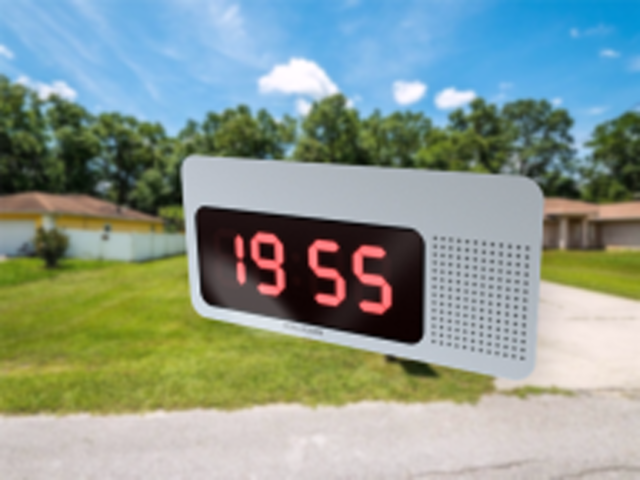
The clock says 19:55
